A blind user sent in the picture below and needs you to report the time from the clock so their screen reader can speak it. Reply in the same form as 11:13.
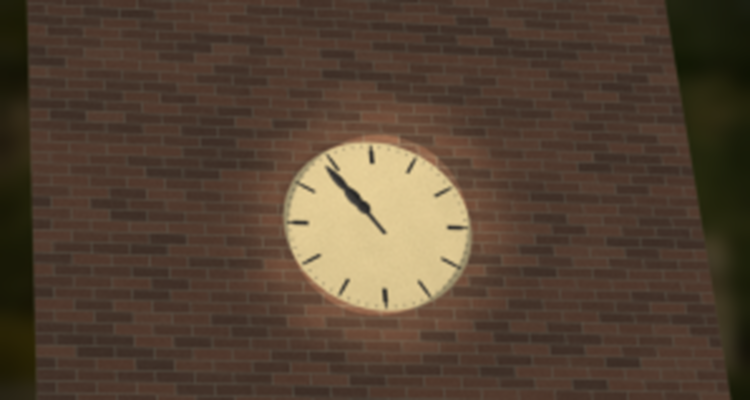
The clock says 10:54
